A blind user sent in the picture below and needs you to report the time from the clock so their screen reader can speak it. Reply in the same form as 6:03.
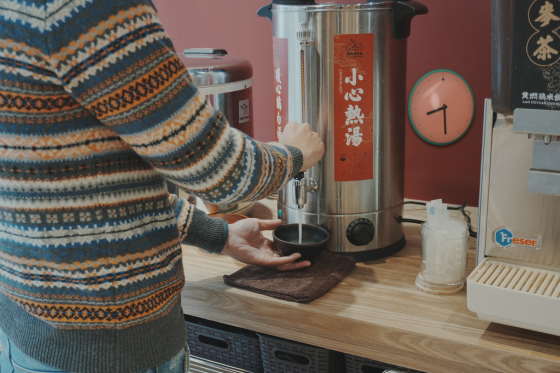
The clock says 8:30
